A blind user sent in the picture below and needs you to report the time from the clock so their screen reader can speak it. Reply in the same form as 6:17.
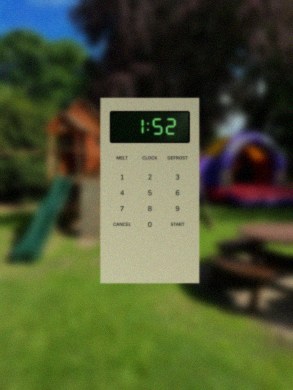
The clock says 1:52
